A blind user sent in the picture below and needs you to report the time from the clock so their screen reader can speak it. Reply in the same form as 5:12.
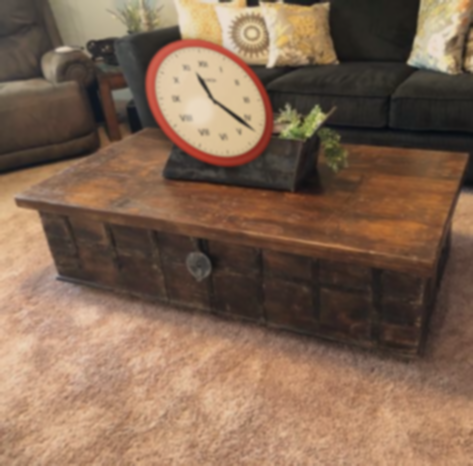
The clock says 11:22
